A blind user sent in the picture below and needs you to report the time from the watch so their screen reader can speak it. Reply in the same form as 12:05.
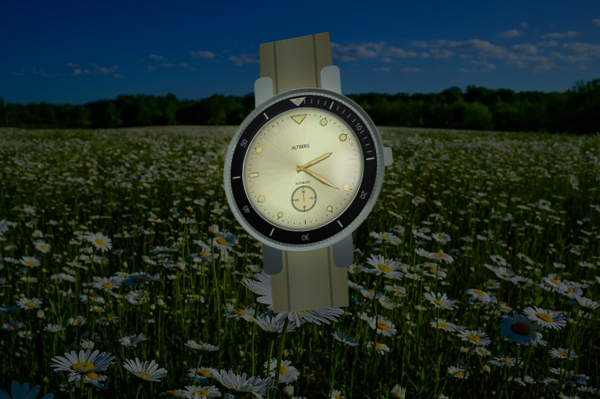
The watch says 2:21
